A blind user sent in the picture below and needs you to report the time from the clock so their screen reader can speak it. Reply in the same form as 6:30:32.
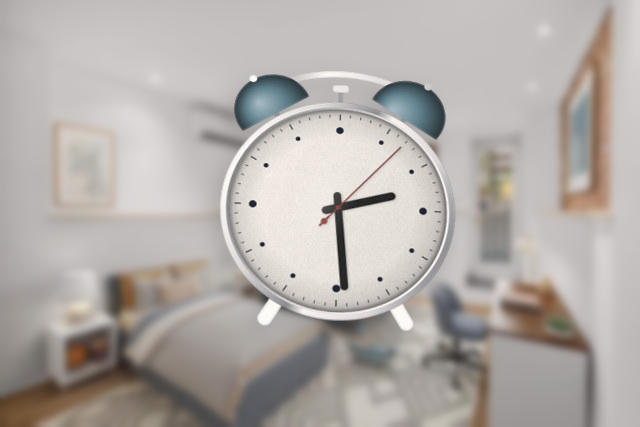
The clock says 2:29:07
